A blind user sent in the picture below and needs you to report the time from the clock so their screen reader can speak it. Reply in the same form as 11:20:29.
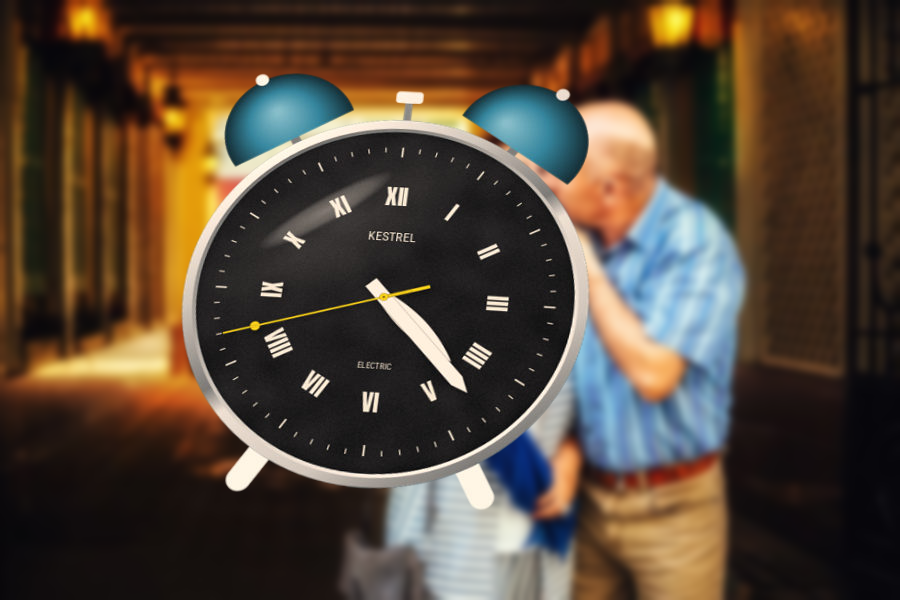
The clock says 4:22:42
